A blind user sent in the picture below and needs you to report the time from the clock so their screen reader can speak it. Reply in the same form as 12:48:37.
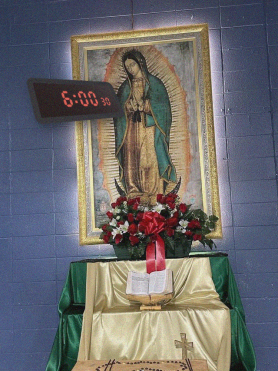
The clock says 6:00:30
